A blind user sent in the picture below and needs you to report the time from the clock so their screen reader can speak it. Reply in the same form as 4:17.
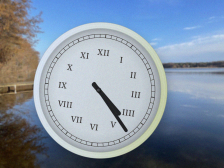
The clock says 4:23
